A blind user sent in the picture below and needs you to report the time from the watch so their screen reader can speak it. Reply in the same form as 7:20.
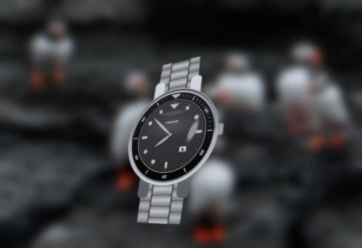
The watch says 7:52
